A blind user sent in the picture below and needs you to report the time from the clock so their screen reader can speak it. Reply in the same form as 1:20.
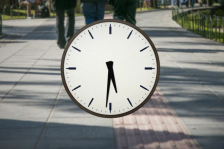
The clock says 5:31
